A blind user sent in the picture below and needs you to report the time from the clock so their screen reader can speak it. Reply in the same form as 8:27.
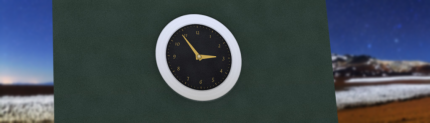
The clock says 2:54
